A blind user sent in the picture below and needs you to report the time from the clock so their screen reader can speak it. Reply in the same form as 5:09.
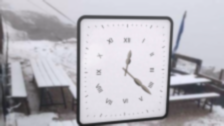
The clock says 12:22
